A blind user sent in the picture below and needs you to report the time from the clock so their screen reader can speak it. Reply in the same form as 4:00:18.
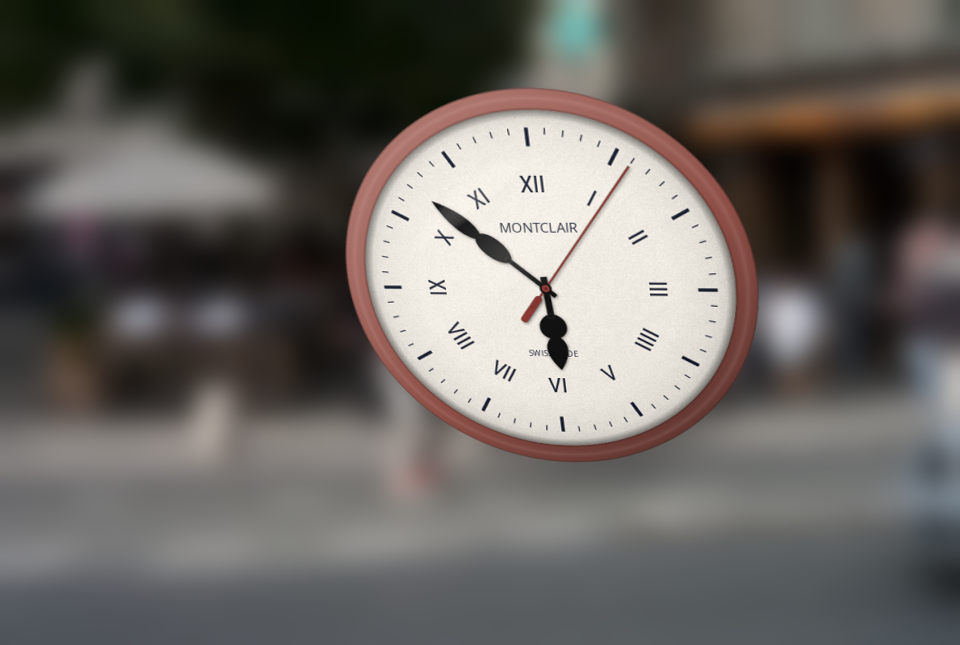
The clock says 5:52:06
